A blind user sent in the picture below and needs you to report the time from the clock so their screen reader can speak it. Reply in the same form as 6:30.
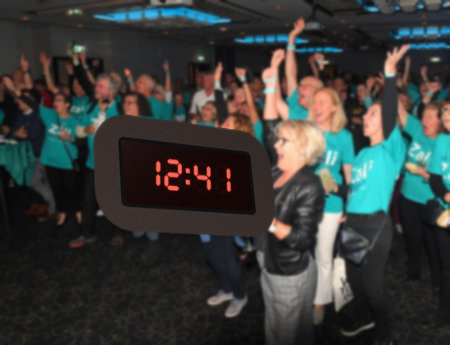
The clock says 12:41
